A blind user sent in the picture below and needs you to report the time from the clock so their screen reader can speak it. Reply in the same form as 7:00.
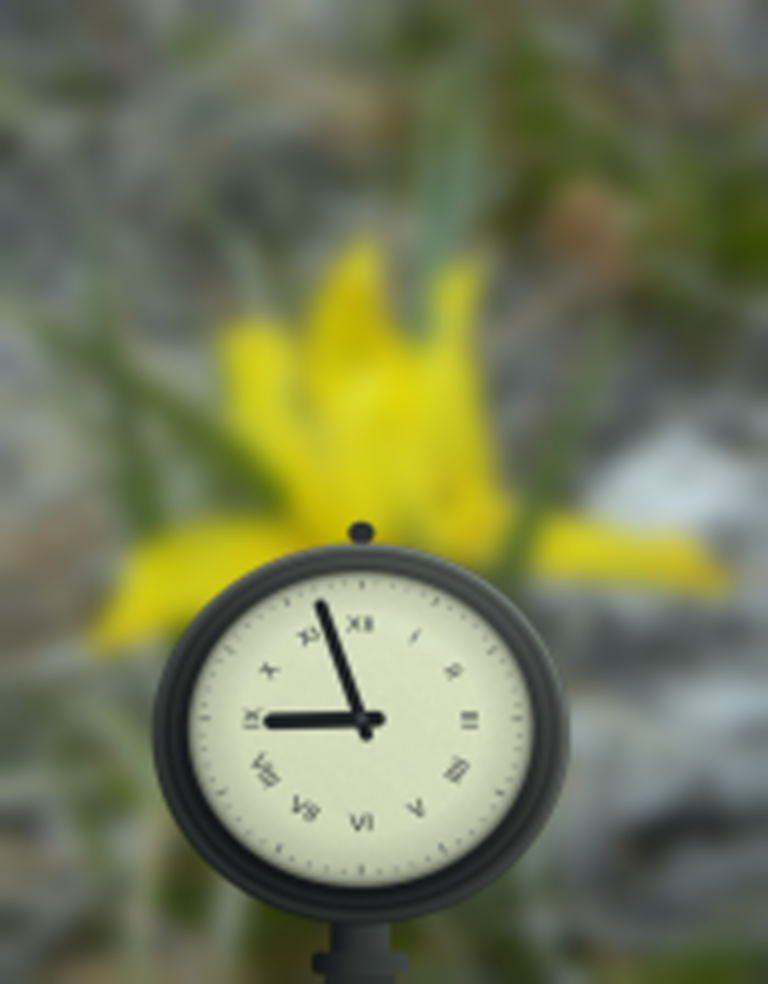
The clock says 8:57
